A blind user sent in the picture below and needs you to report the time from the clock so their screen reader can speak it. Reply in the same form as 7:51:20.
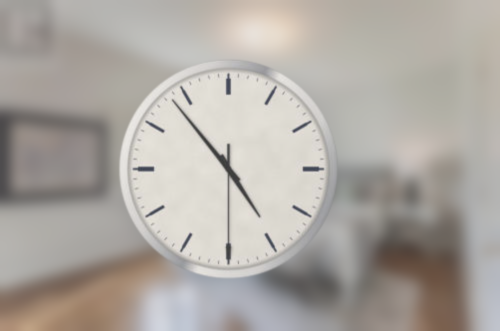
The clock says 4:53:30
